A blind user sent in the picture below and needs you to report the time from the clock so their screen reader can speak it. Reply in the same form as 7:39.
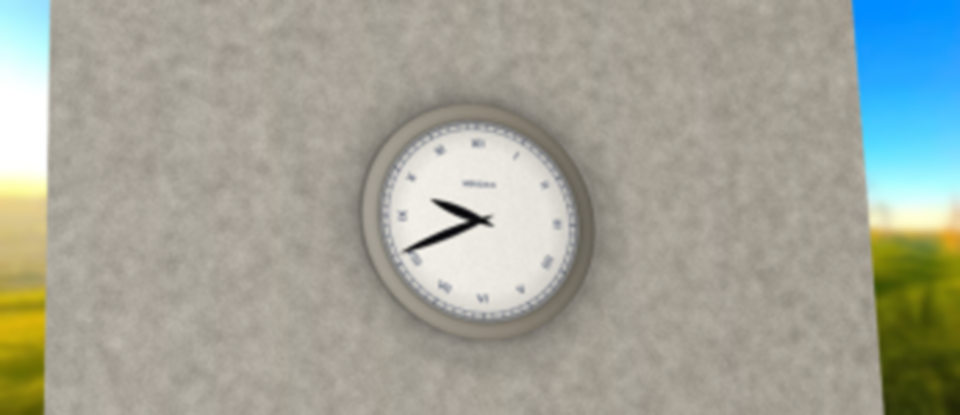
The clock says 9:41
